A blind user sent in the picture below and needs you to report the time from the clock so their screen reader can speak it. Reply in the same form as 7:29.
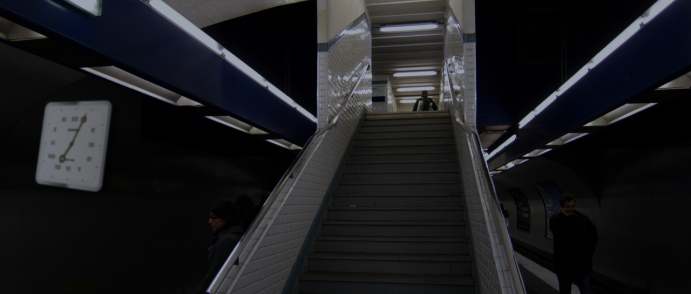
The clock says 7:04
